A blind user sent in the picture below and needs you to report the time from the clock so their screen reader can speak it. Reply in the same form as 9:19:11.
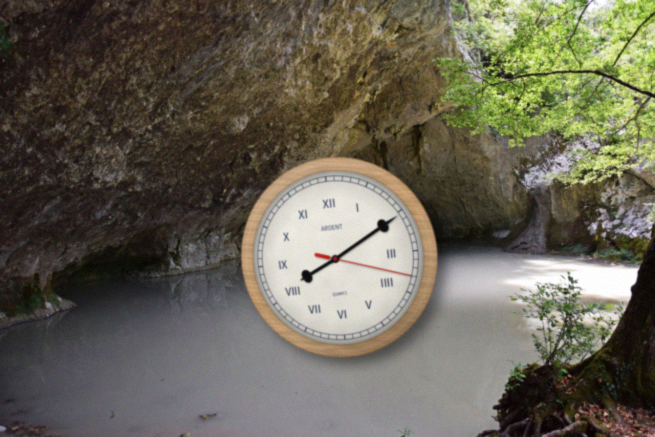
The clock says 8:10:18
